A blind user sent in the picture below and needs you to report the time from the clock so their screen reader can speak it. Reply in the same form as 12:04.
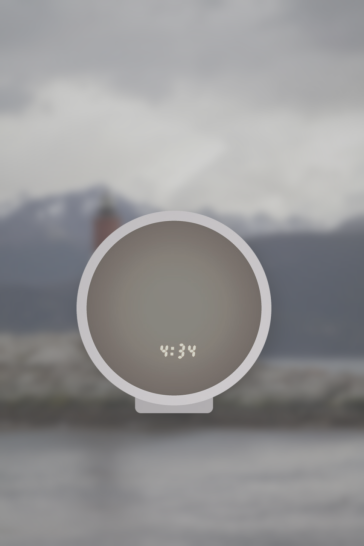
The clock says 4:34
